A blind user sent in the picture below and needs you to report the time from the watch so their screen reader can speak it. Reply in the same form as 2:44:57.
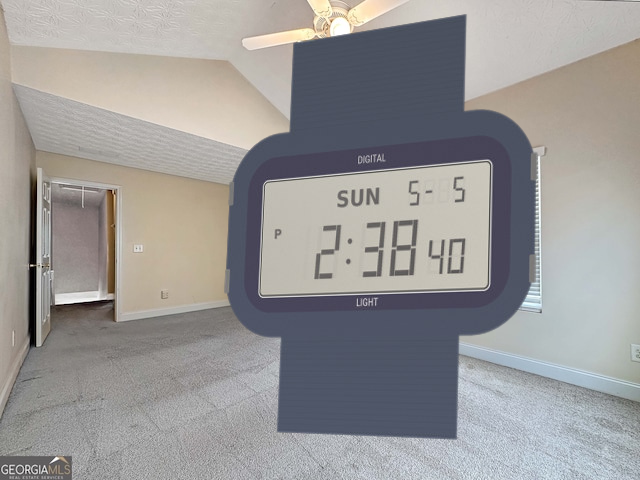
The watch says 2:38:40
